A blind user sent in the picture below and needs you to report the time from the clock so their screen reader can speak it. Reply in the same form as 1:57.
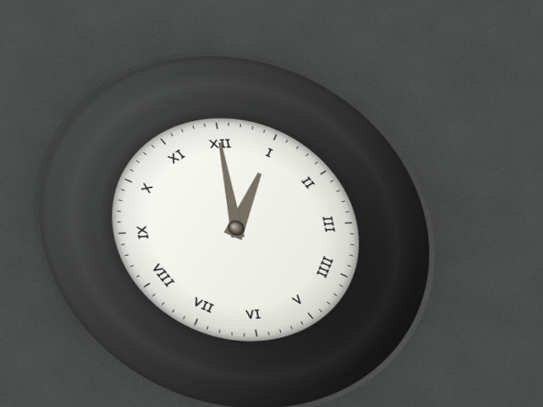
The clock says 1:00
